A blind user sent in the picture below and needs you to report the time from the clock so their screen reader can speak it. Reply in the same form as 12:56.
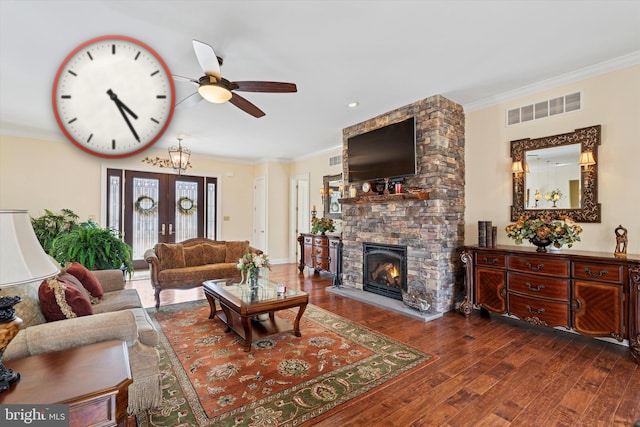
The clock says 4:25
